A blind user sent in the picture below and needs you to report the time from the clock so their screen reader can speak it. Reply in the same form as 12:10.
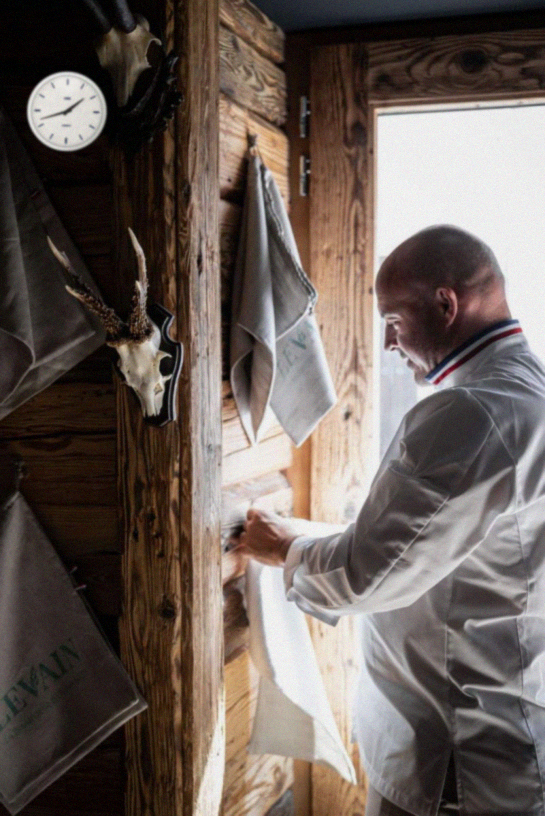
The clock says 1:42
